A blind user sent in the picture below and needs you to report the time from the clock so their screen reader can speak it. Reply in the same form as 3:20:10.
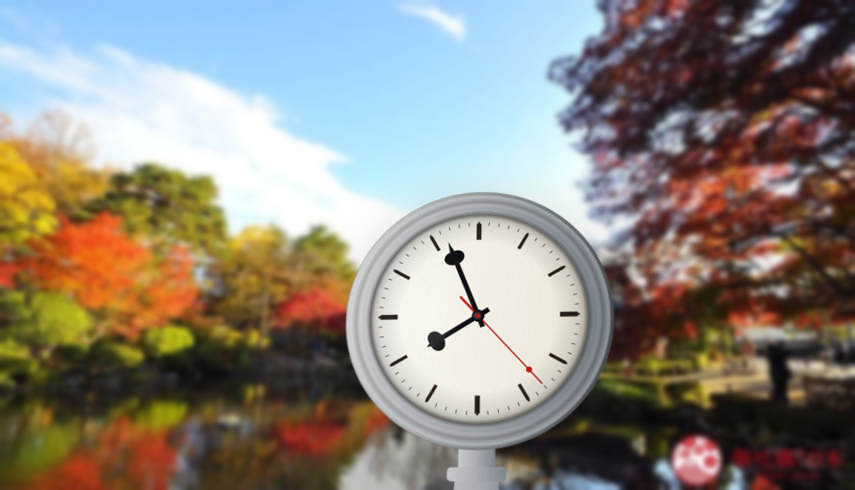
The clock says 7:56:23
